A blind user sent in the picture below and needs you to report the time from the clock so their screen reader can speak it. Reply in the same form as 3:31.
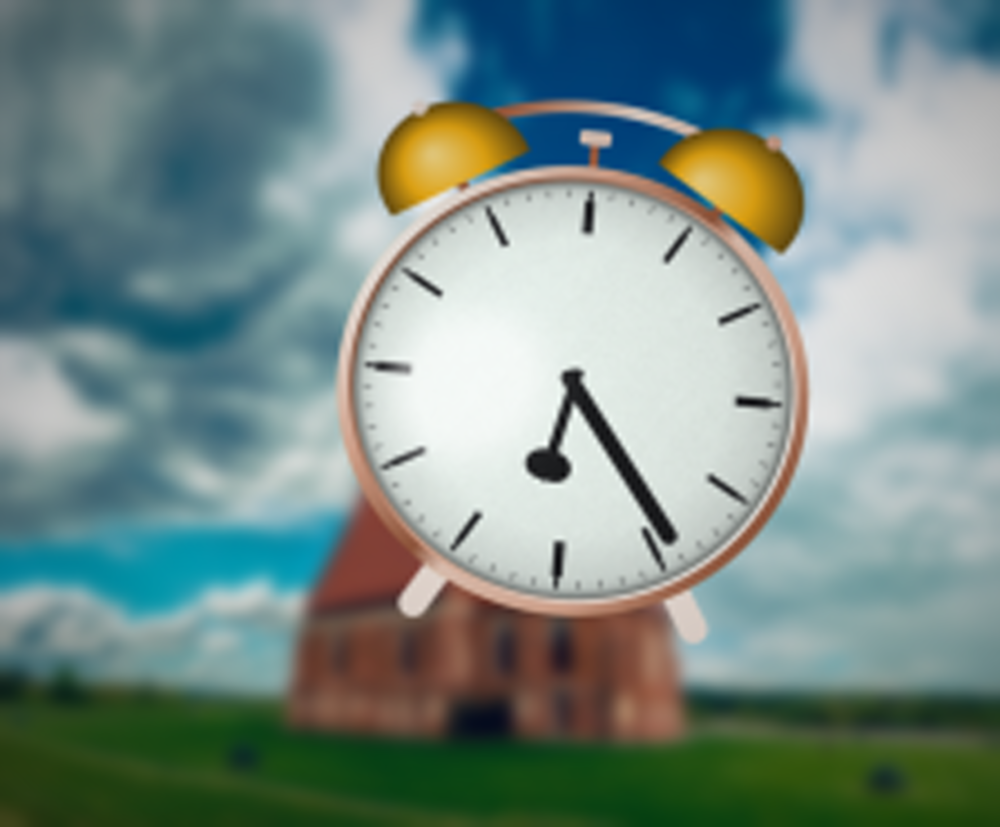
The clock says 6:24
